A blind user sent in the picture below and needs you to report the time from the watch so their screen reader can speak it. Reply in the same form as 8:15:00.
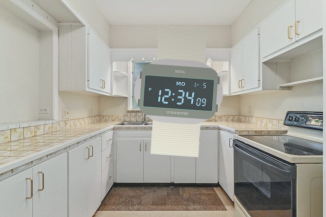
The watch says 12:34:09
